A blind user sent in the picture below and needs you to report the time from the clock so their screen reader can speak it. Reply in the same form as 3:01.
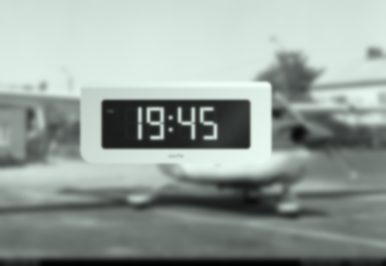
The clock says 19:45
